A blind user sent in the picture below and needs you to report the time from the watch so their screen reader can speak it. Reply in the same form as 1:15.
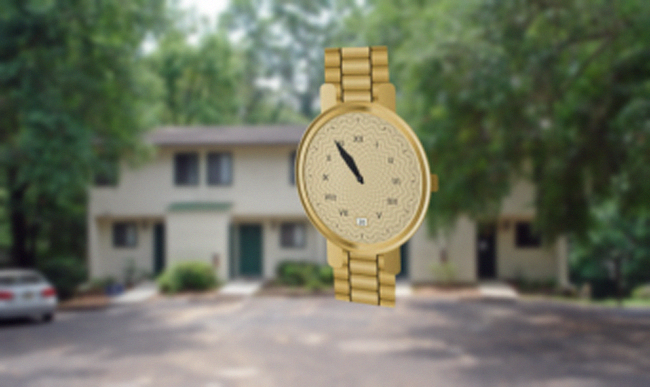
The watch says 10:54
